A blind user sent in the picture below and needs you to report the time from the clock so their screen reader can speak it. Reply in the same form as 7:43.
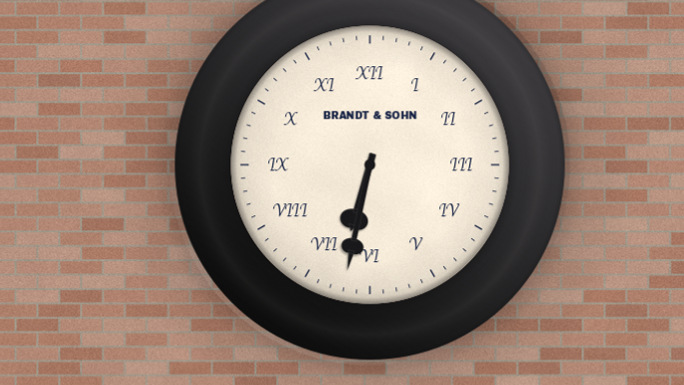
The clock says 6:32
